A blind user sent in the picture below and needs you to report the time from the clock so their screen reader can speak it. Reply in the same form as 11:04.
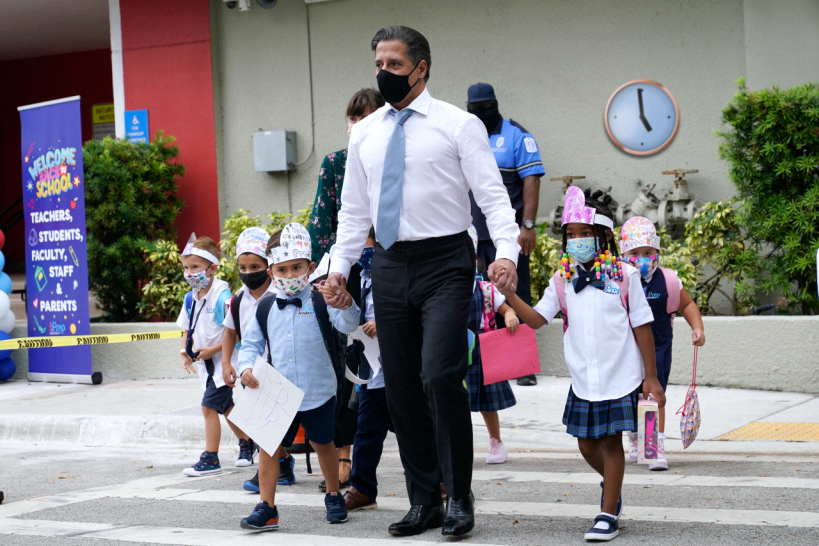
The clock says 4:59
